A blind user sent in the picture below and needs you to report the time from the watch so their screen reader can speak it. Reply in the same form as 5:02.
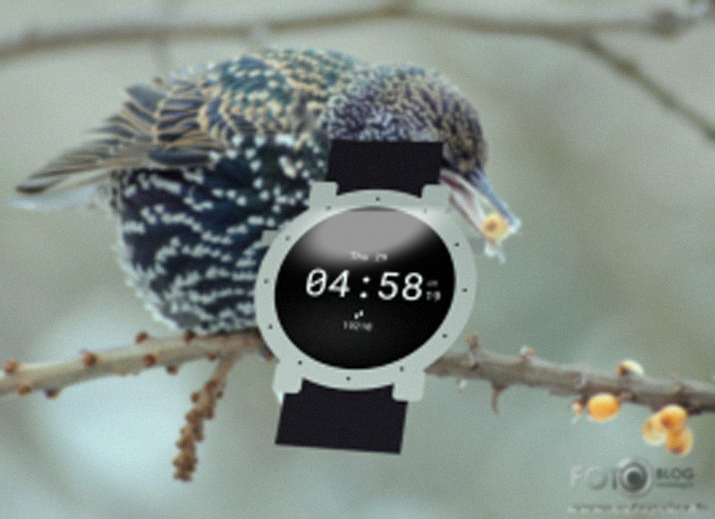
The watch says 4:58
